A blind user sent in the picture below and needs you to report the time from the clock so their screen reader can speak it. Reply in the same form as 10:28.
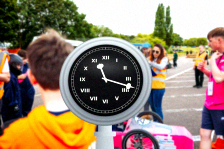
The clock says 11:18
